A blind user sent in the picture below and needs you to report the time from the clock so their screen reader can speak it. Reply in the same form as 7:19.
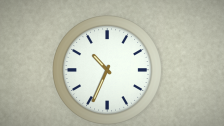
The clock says 10:34
